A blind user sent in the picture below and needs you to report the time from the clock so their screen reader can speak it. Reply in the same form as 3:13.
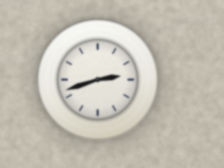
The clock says 2:42
